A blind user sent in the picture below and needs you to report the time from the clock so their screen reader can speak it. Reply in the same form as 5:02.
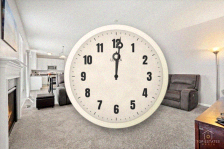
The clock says 12:01
